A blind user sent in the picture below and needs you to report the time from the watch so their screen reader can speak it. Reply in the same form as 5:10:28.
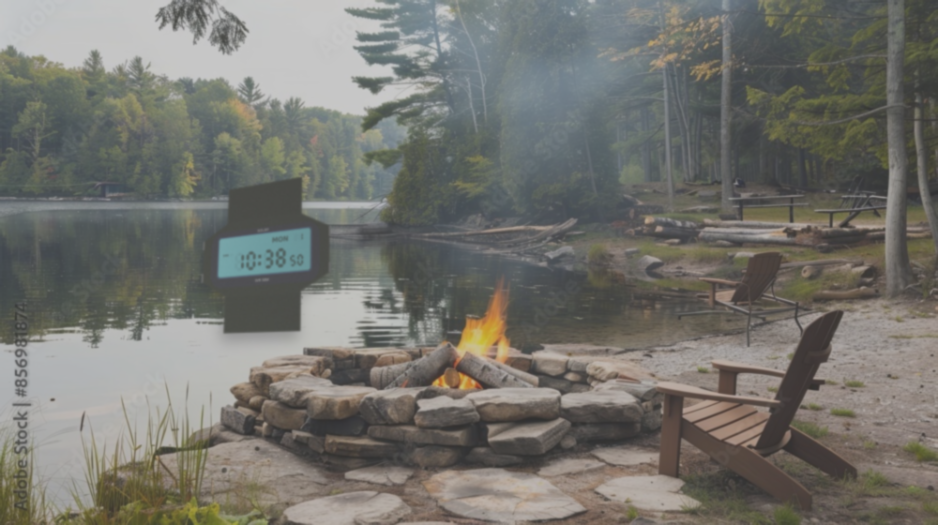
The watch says 10:38:50
